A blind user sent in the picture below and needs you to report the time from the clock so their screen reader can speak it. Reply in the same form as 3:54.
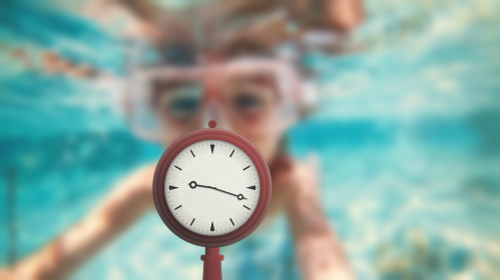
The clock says 9:18
